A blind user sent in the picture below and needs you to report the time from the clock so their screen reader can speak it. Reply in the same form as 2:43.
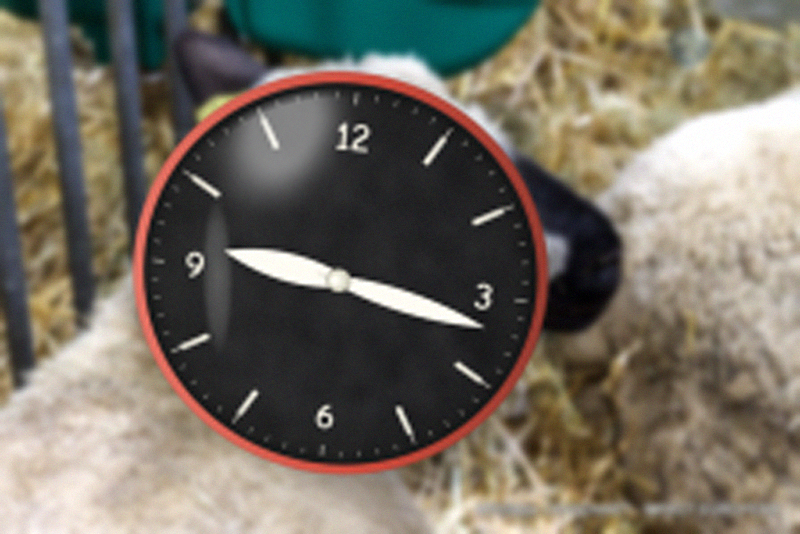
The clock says 9:17
